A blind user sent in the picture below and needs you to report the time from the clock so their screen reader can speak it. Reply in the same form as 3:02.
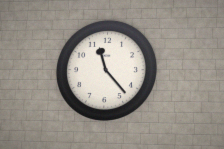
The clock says 11:23
